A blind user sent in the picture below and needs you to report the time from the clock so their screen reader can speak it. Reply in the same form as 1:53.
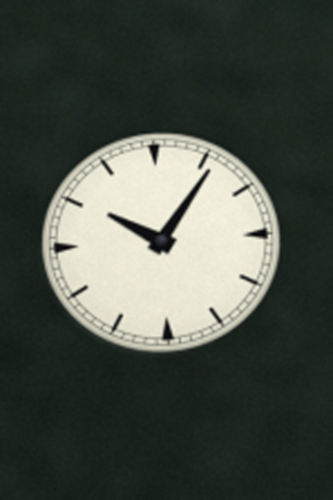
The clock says 10:06
